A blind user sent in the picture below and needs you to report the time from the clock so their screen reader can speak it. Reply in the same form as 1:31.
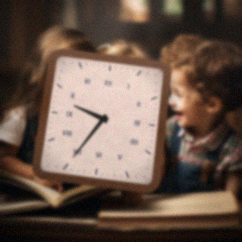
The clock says 9:35
